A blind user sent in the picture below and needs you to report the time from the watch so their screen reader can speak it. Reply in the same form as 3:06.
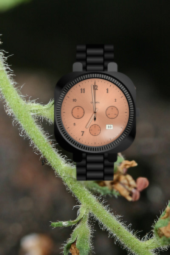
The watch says 6:59
